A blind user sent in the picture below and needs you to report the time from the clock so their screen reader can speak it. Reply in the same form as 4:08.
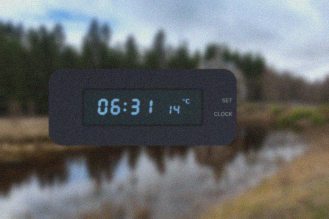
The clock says 6:31
